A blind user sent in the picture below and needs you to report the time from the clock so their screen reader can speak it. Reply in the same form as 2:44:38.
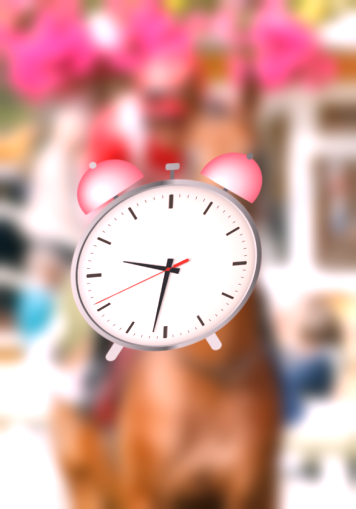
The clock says 9:31:41
